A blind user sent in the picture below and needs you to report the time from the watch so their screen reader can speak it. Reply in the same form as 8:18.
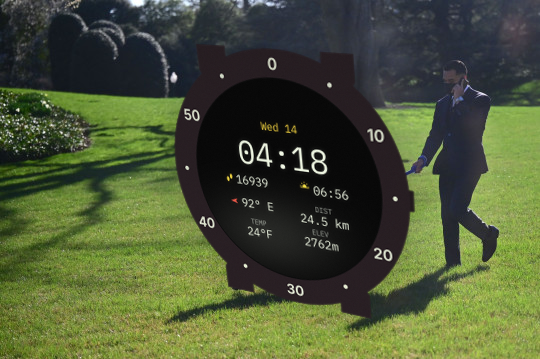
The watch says 4:18
